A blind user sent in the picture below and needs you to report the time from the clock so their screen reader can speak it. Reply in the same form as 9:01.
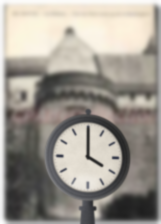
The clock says 4:00
